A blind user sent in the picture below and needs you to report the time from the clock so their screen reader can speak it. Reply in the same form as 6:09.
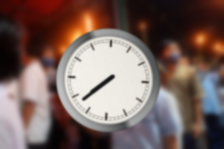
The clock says 7:38
